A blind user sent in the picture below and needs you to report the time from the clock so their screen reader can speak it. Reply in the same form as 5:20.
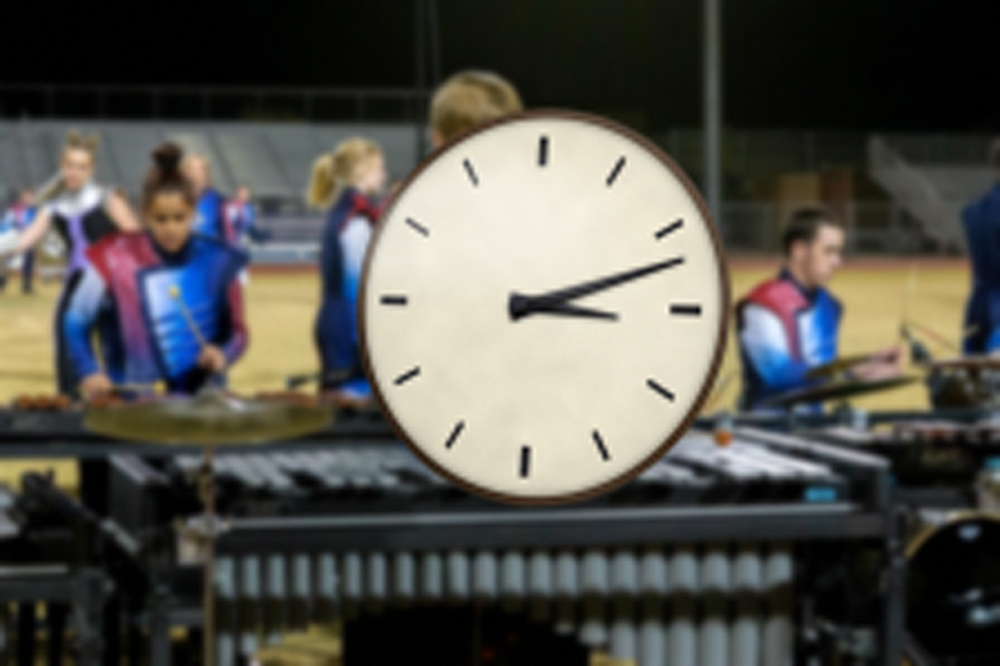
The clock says 3:12
